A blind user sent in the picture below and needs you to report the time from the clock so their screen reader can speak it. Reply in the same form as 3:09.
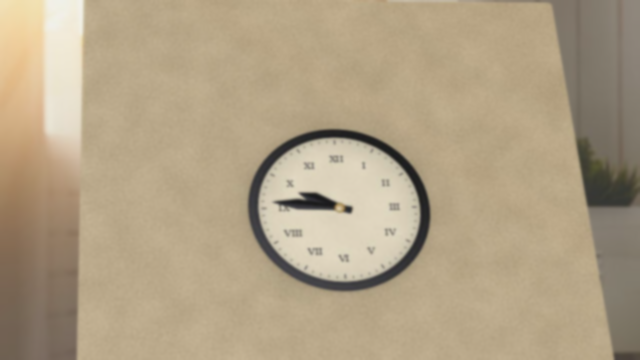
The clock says 9:46
